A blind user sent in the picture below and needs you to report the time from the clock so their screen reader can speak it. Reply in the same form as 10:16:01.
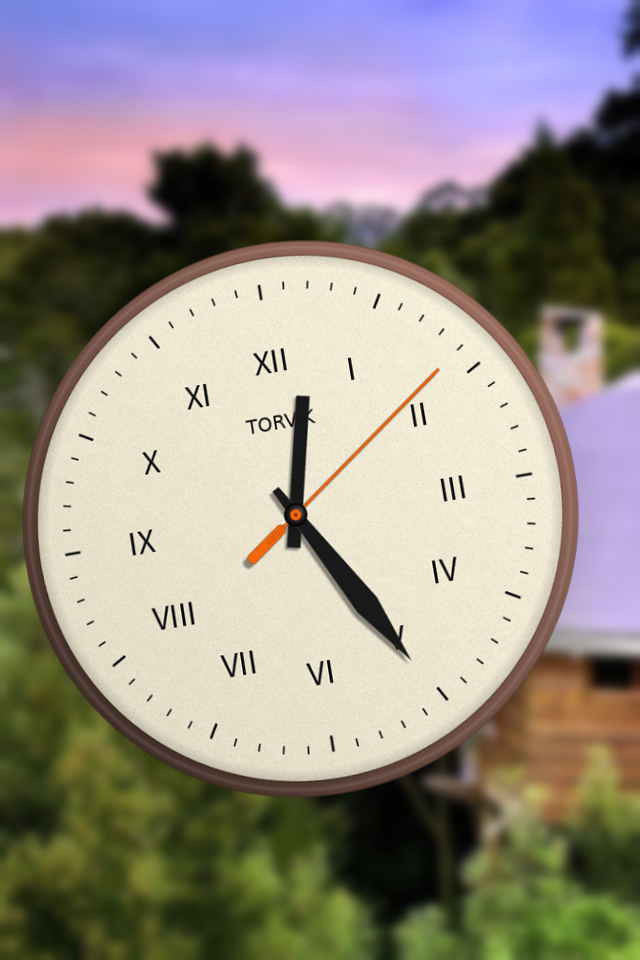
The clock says 12:25:09
